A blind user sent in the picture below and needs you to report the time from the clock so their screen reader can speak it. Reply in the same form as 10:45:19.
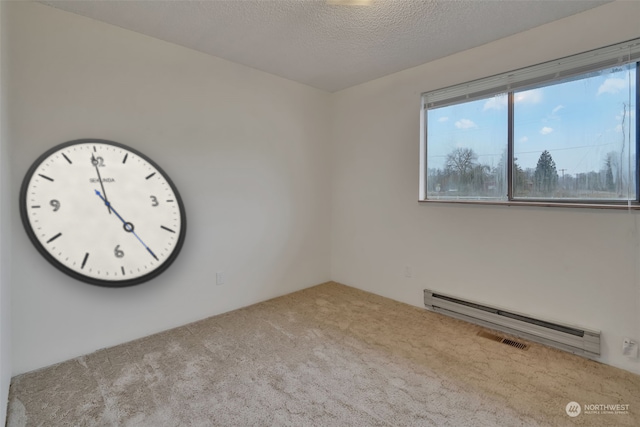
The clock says 4:59:25
